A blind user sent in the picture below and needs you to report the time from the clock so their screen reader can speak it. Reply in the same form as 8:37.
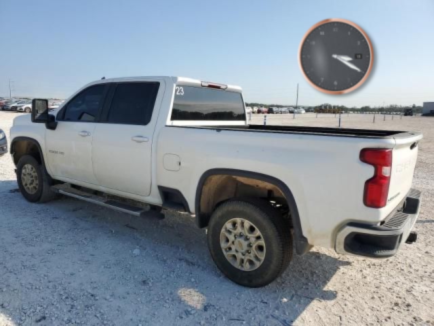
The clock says 3:20
